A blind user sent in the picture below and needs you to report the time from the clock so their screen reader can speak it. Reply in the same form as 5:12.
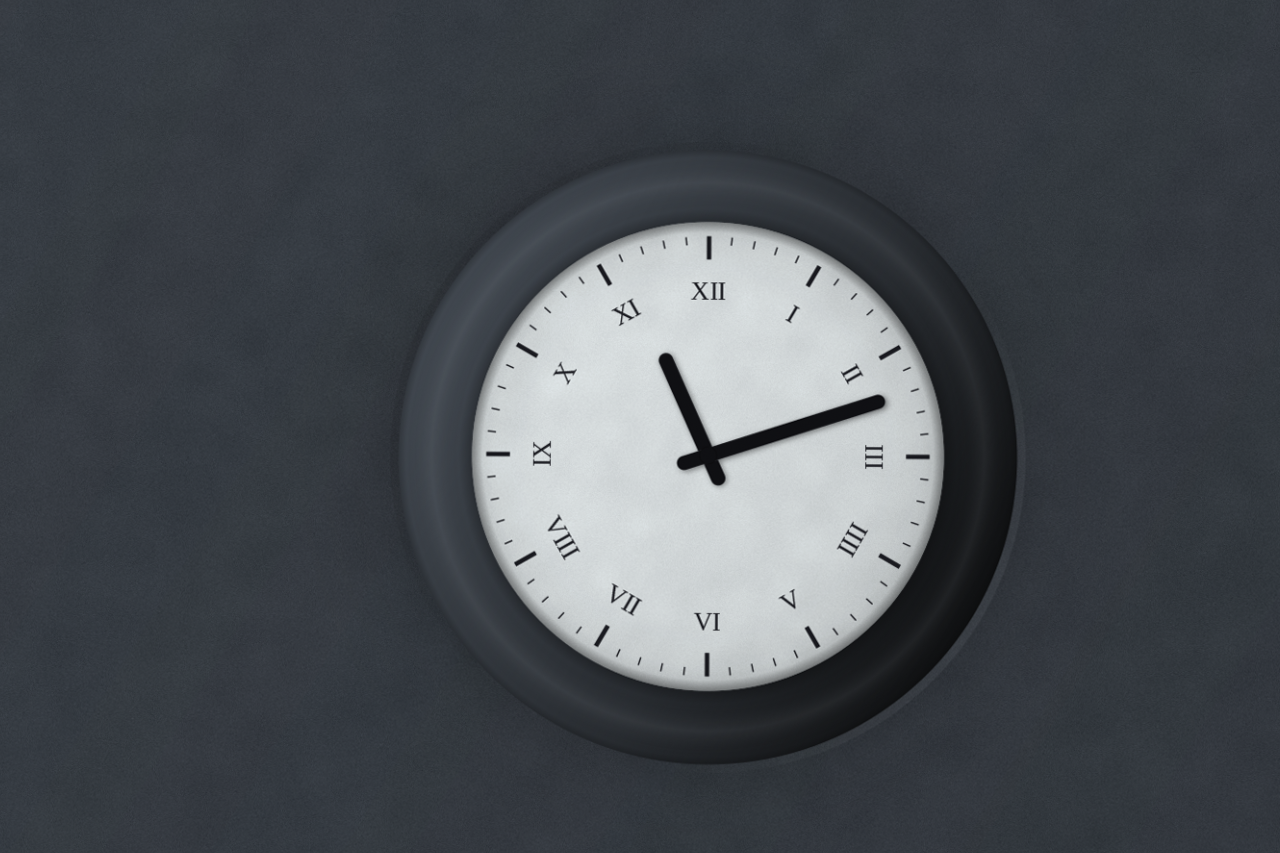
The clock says 11:12
